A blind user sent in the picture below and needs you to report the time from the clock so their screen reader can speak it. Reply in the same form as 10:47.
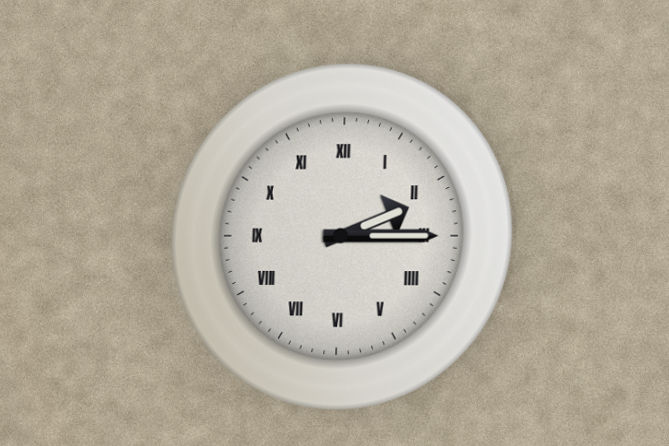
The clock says 2:15
